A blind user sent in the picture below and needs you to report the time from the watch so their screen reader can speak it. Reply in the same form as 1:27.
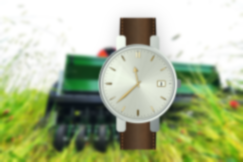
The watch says 11:38
